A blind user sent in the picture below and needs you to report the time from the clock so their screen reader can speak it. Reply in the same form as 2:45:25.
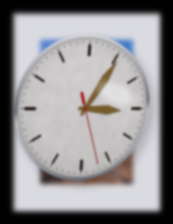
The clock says 3:05:27
